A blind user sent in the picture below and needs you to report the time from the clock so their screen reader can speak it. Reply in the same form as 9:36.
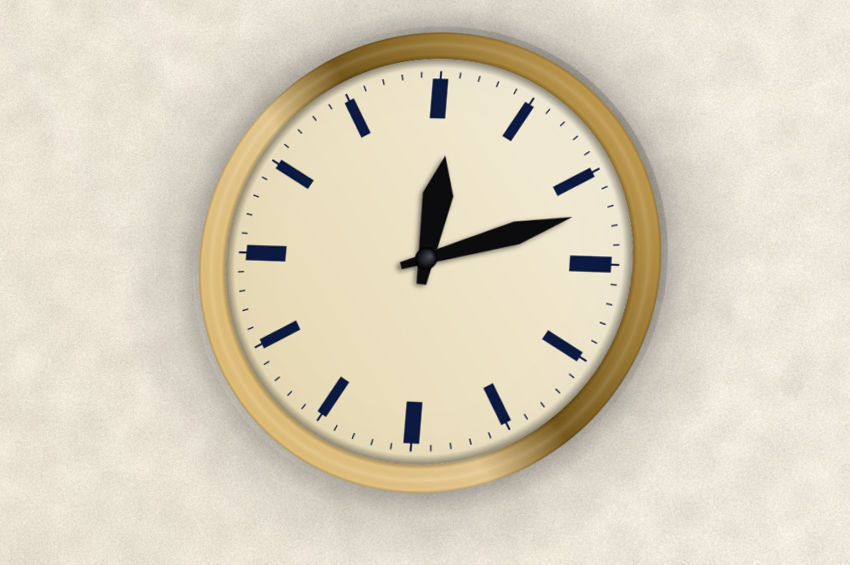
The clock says 12:12
